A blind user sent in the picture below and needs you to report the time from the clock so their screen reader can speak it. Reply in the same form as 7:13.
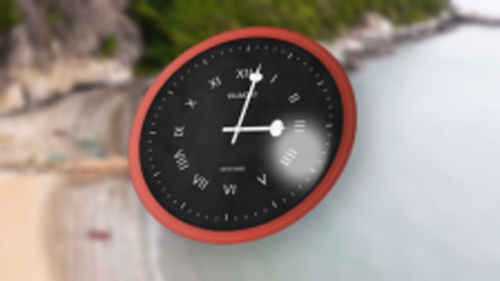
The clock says 3:02
